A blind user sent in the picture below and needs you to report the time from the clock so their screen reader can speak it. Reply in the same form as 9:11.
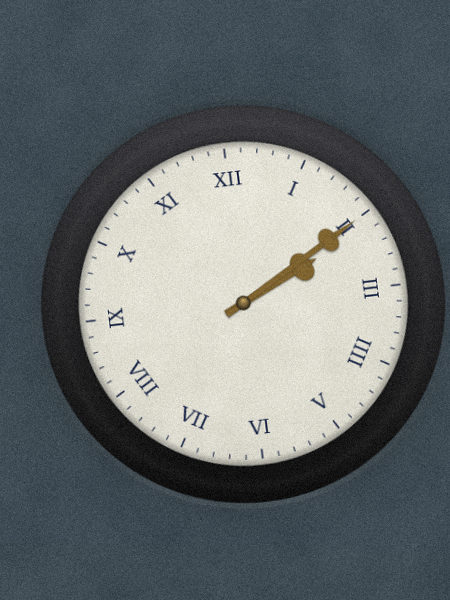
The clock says 2:10
